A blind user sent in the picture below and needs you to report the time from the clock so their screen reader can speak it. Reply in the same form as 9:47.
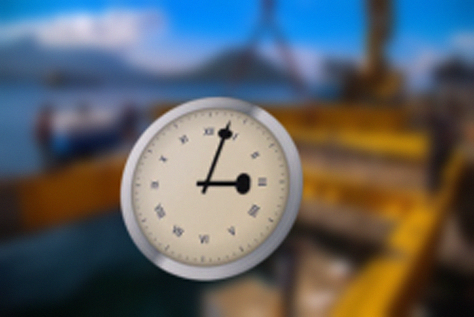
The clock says 3:03
